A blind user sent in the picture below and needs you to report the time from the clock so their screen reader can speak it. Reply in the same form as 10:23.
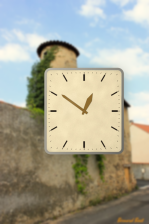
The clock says 12:51
